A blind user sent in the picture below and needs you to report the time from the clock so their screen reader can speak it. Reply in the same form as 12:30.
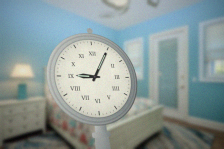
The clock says 9:05
